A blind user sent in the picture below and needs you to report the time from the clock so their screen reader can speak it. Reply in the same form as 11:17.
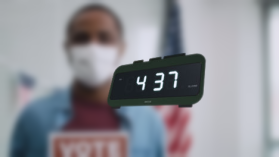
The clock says 4:37
